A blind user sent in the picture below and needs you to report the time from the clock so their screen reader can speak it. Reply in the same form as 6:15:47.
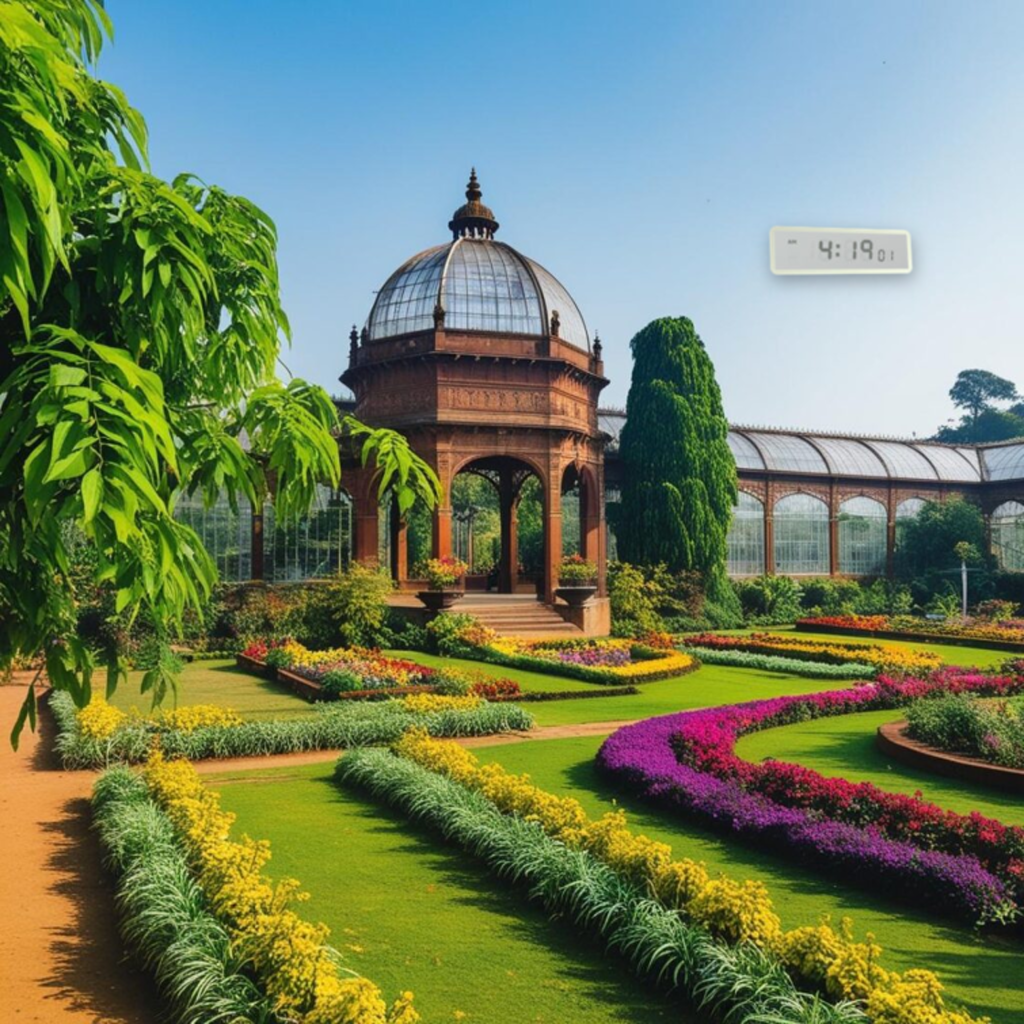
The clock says 4:19:01
